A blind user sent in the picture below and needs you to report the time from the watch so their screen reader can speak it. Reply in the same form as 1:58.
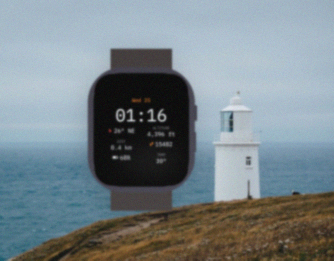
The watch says 1:16
